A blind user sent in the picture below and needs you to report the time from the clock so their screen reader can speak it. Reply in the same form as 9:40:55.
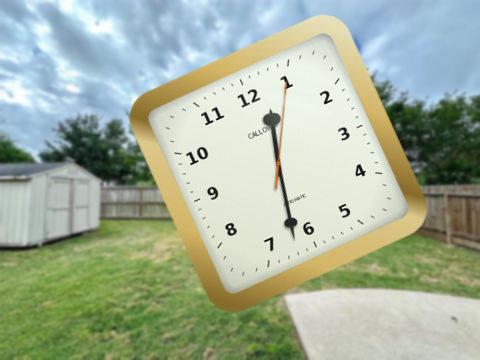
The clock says 12:32:05
